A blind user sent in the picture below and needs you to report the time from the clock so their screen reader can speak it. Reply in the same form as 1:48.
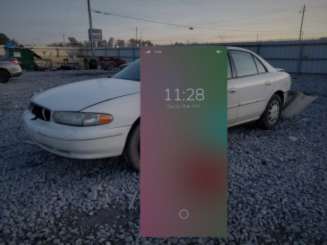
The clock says 11:28
